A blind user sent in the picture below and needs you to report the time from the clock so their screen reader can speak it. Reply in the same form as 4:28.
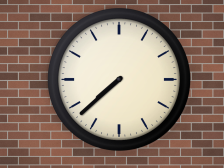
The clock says 7:38
